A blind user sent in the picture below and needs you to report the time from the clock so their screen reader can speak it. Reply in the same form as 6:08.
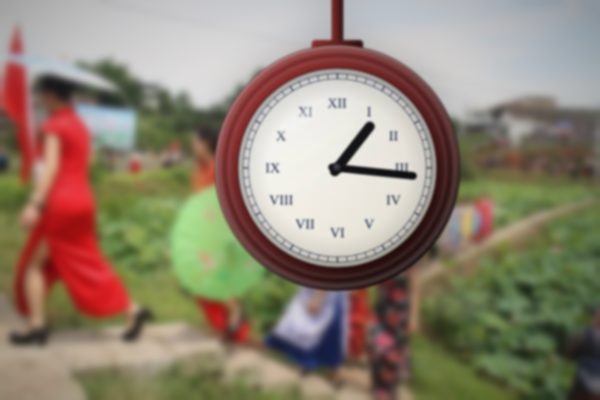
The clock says 1:16
